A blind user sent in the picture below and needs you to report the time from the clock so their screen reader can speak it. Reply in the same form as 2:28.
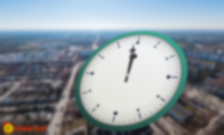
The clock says 11:59
